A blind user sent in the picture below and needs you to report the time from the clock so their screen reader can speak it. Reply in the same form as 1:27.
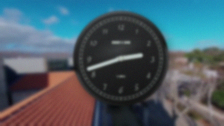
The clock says 2:42
